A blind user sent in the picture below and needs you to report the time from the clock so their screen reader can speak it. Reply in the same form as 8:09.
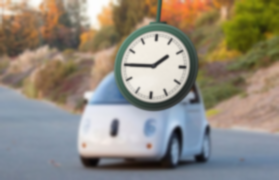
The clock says 1:45
